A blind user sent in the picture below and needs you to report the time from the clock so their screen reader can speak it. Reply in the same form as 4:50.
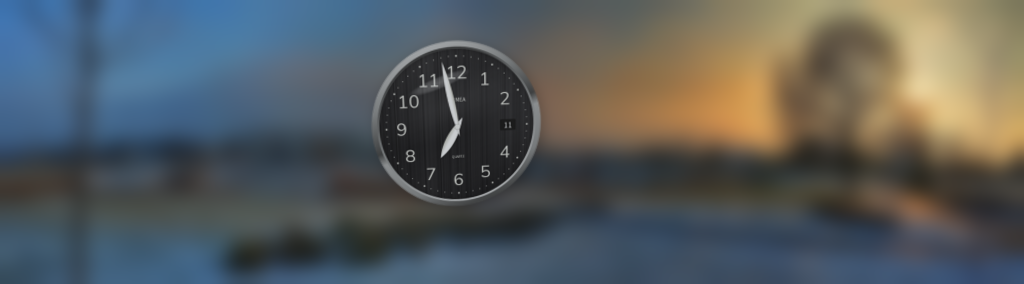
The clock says 6:58
